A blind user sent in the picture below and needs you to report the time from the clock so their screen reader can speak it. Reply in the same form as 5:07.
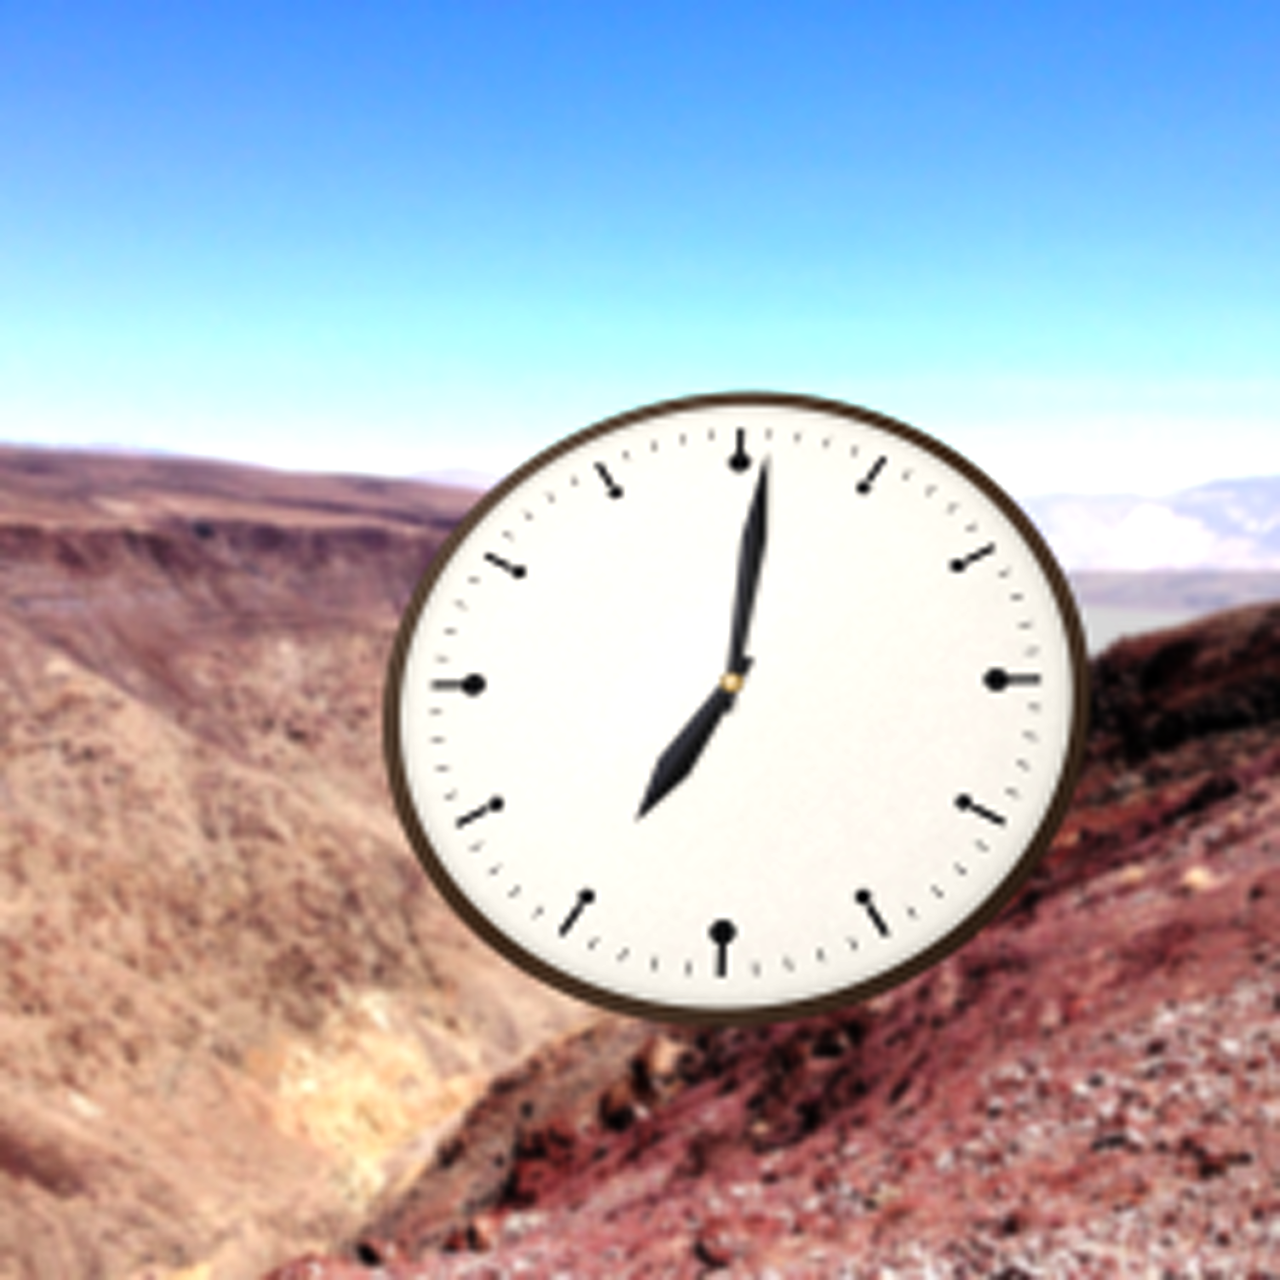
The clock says 7:01
